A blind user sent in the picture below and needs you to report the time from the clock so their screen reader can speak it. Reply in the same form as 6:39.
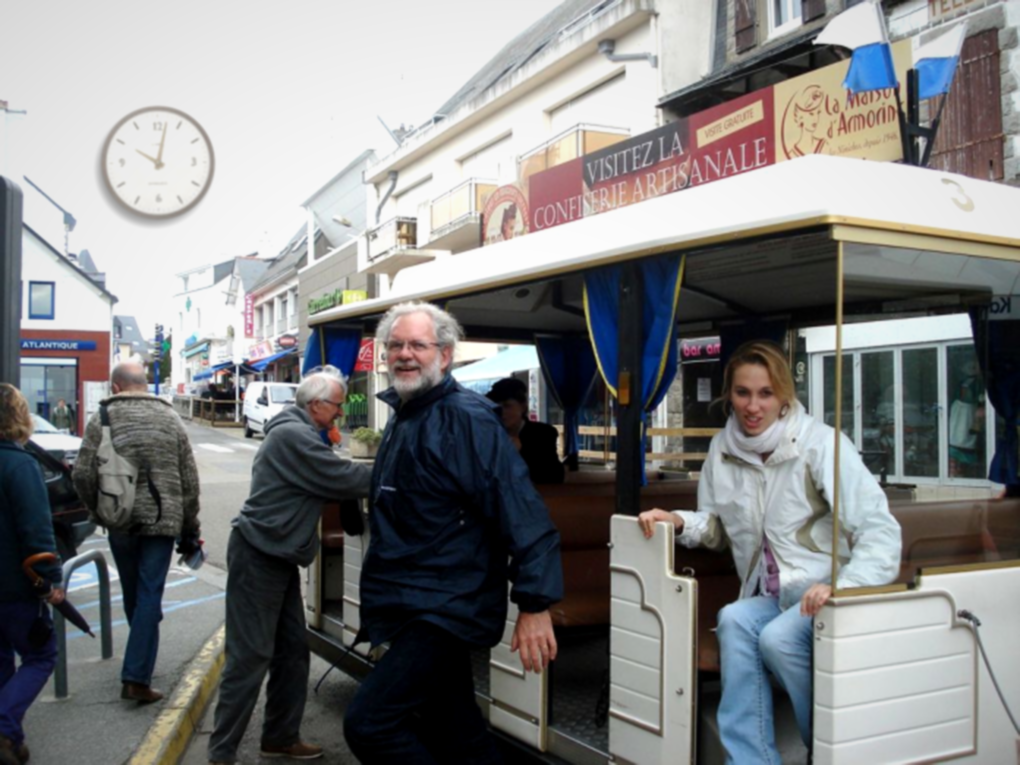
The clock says 10:02
